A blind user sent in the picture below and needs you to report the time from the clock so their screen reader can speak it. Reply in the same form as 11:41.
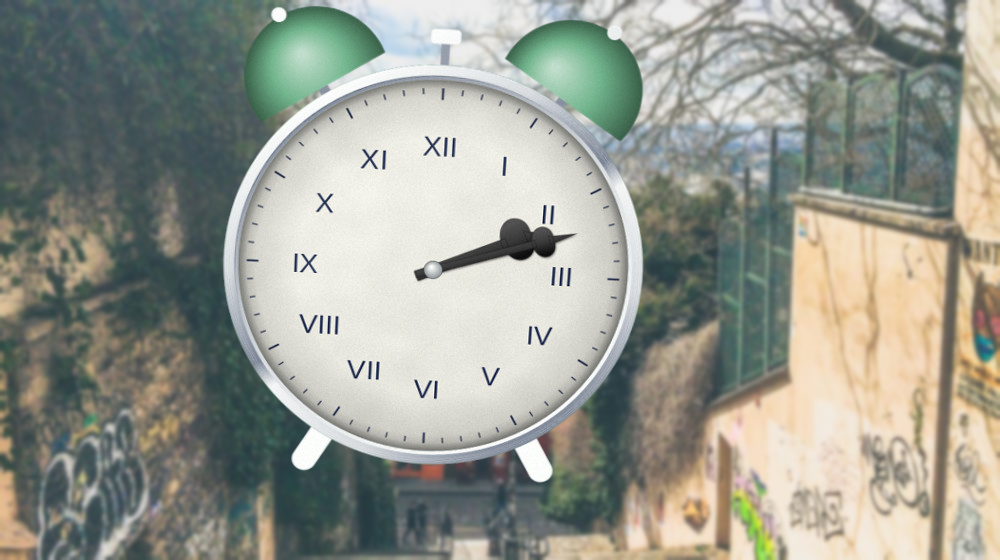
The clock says 2:12
